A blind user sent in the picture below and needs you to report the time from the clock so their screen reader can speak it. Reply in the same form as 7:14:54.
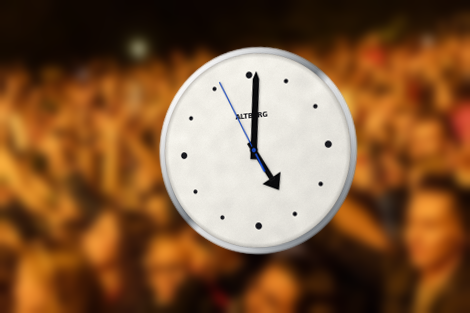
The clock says 5:00:56
